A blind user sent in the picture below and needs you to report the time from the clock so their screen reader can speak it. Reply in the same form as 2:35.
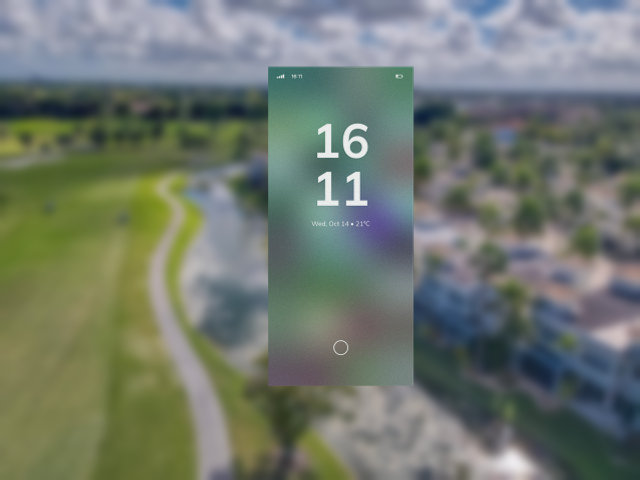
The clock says 16:11
